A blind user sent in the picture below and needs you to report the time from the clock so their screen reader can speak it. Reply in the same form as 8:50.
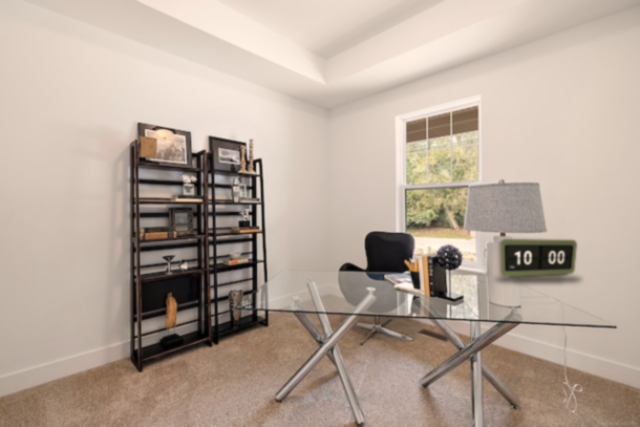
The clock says 10:00
